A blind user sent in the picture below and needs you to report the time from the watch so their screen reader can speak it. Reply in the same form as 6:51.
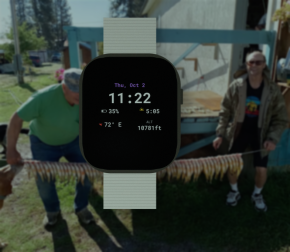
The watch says 11:22
